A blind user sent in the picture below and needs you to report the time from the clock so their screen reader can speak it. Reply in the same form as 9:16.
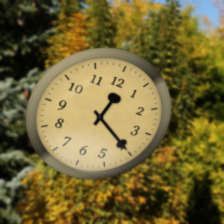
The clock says 12:20
